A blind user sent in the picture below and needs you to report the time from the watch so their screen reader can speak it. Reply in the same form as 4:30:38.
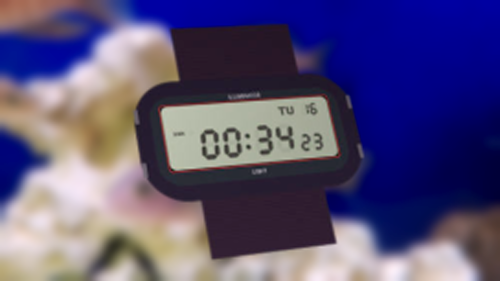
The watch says 0:34:23
